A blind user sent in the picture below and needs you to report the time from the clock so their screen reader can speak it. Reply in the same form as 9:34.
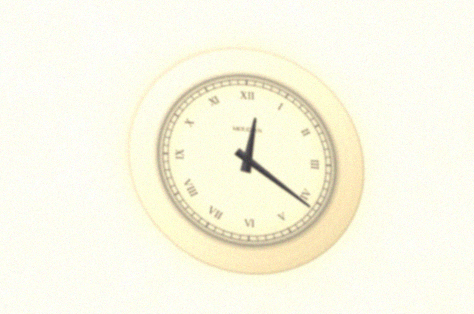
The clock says 12:21
